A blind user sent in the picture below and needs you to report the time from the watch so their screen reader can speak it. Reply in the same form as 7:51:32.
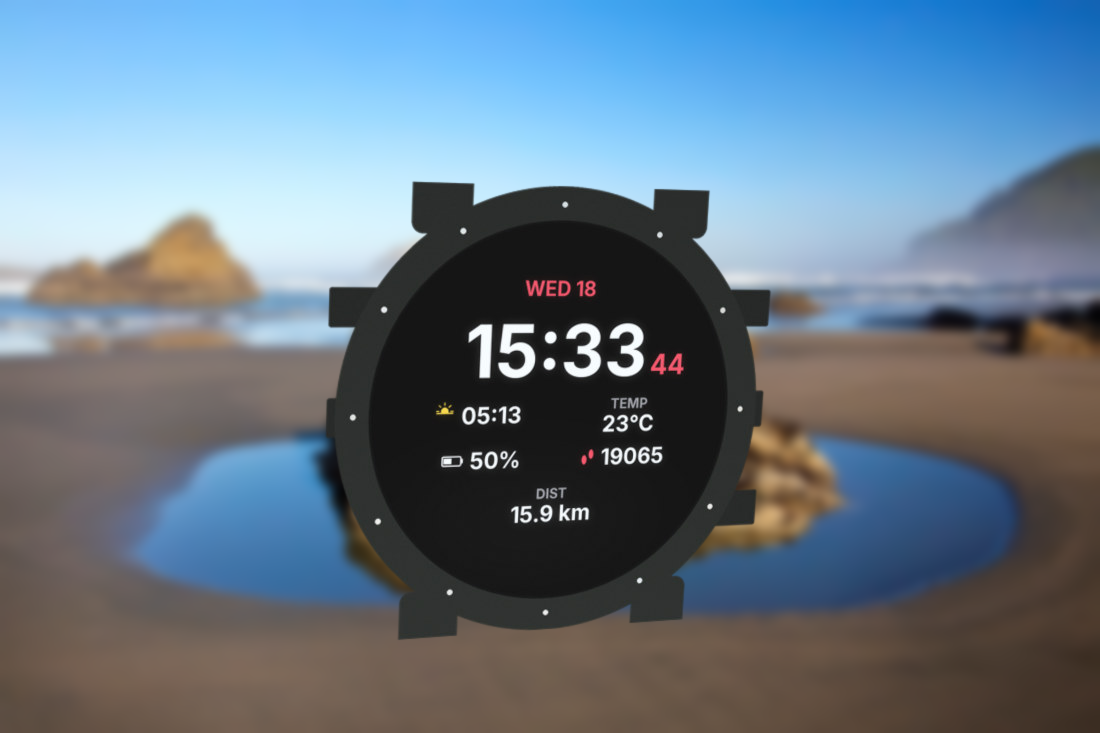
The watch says 15:33:44
